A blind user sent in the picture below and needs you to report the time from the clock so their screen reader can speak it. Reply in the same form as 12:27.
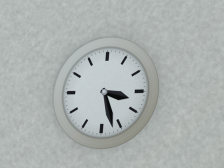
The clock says 3:27
